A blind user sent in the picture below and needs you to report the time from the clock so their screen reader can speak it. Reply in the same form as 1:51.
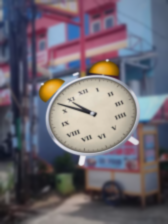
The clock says 10:52
